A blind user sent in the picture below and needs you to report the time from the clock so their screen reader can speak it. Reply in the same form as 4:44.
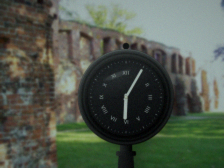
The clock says 6:05
